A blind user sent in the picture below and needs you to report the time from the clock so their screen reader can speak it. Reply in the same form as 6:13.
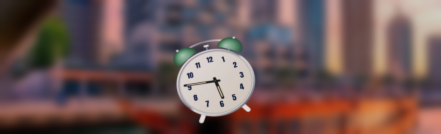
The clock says 5:46
